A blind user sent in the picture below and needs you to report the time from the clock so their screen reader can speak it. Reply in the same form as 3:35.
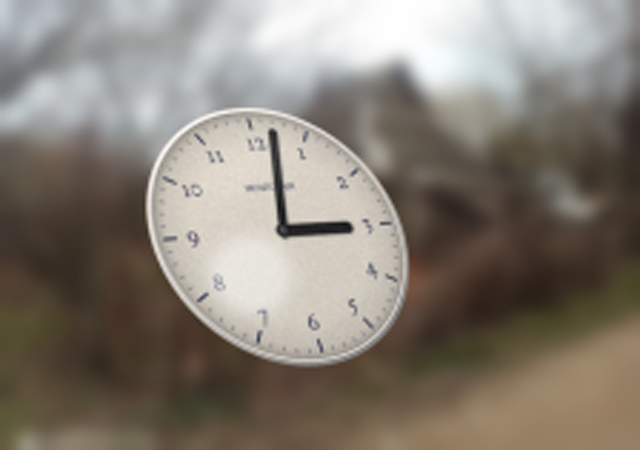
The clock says 3:02
